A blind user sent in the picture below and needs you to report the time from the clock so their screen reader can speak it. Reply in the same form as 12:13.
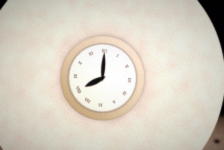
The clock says 8:00
